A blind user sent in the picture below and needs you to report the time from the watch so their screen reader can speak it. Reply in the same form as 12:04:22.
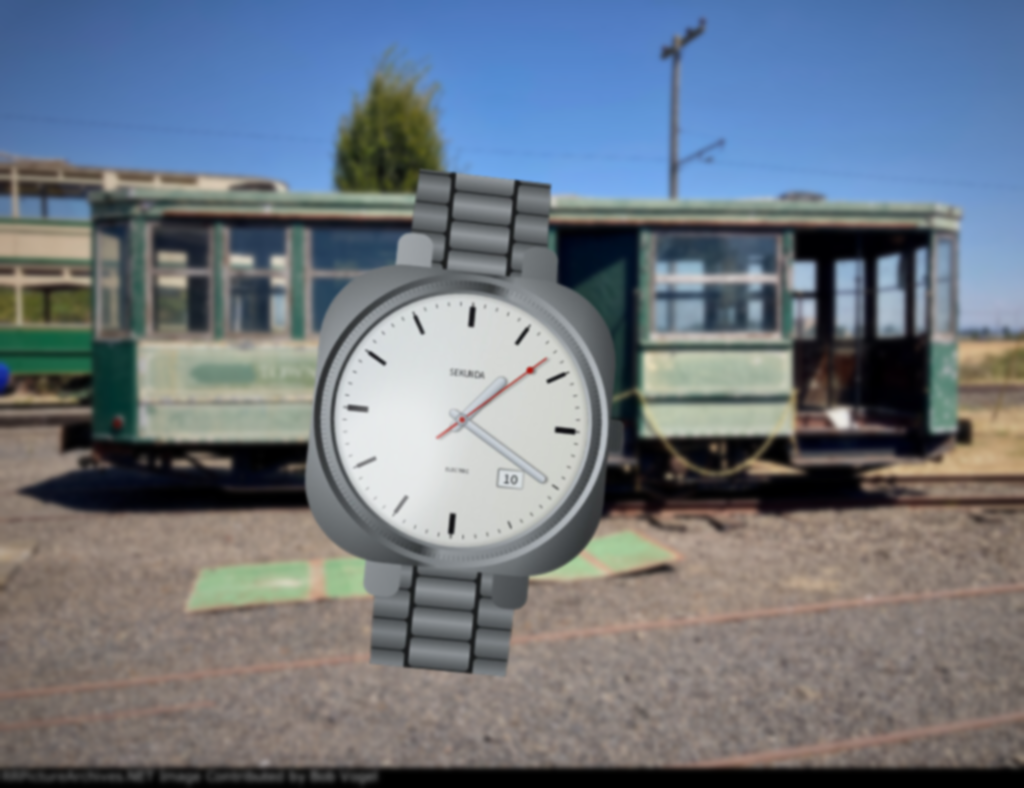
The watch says 1:20:08
